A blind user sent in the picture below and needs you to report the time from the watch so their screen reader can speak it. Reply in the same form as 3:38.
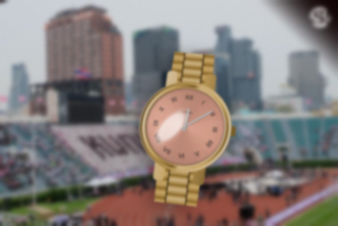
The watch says 12:09
